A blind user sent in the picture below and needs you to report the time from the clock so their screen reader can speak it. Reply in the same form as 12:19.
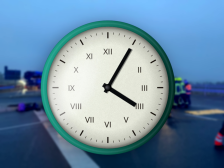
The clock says 4:05
